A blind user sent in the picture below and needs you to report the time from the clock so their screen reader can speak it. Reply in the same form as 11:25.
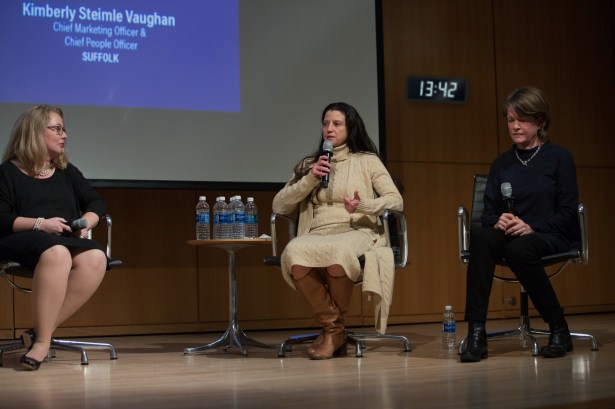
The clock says 13:42
